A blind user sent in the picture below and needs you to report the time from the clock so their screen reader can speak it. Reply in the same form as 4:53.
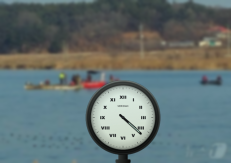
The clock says 4:22
